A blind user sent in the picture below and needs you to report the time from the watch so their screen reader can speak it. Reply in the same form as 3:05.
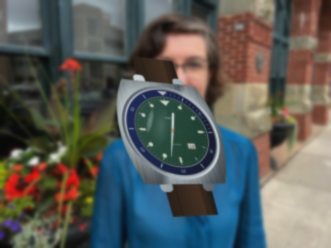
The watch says 12:33
